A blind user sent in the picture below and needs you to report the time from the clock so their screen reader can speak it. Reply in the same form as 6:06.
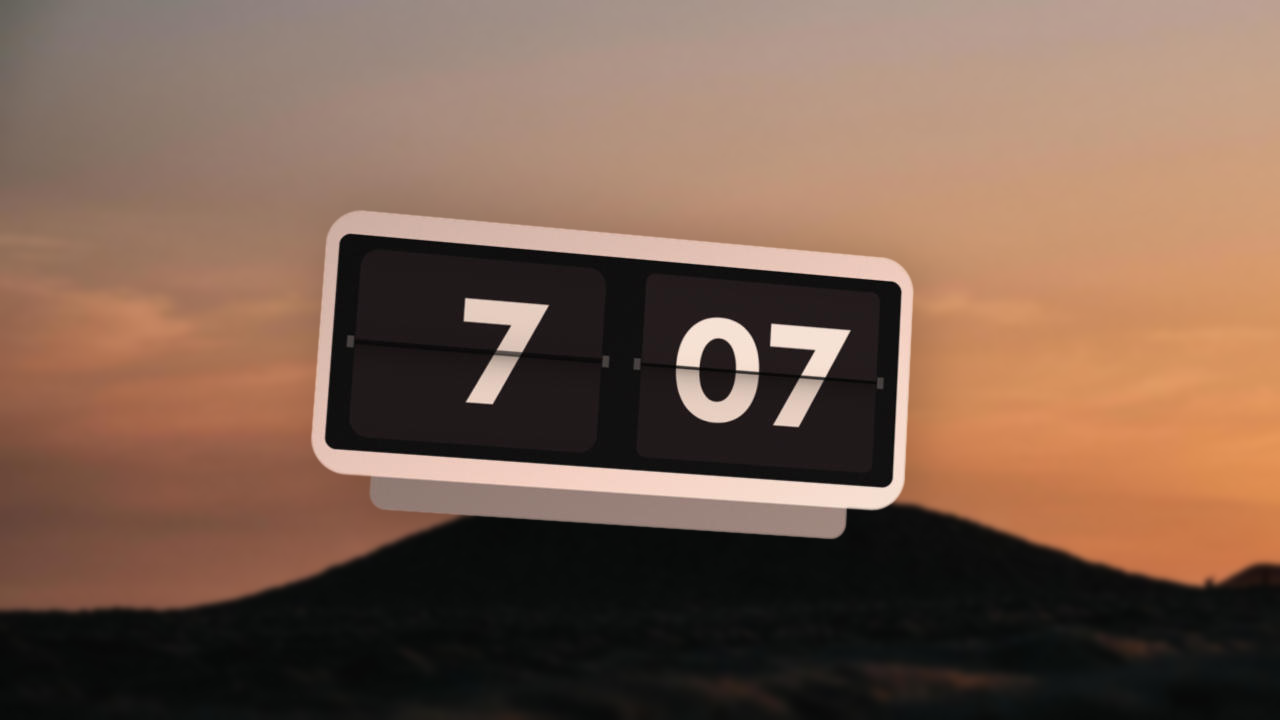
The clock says 7:07
